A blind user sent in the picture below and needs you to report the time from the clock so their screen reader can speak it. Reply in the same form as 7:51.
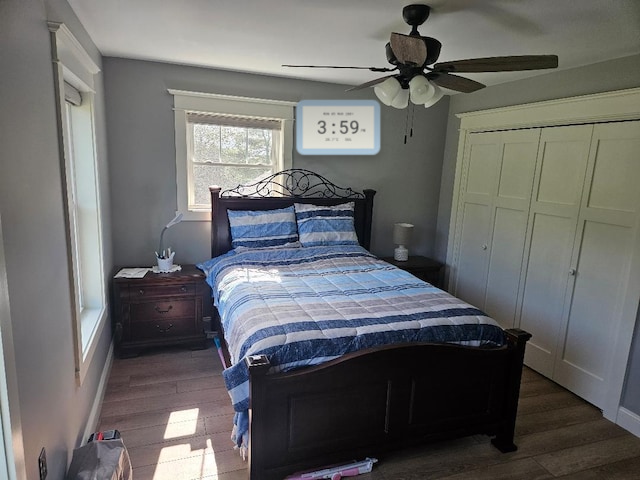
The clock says 3:59
